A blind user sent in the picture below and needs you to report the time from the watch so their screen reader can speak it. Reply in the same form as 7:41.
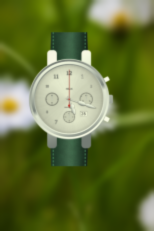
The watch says 5:18
